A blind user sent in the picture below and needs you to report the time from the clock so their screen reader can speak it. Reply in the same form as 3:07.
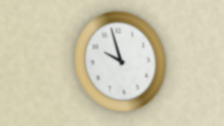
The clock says 9:58
